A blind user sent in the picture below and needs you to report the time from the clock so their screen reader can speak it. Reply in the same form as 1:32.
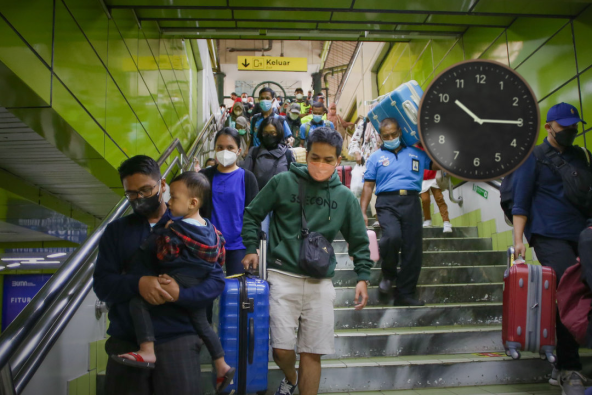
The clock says 10:15
